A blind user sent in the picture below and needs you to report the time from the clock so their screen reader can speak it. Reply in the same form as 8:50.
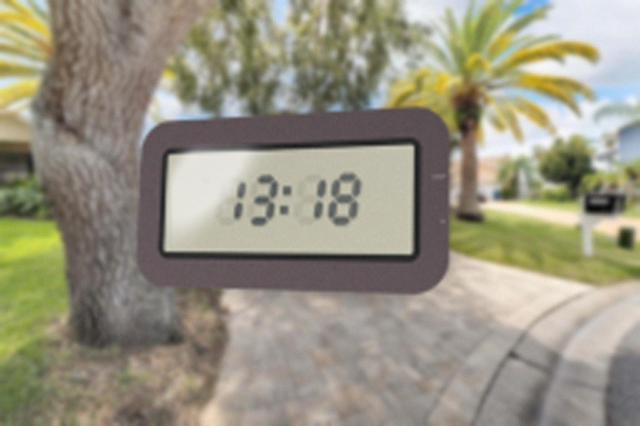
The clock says 13:18
